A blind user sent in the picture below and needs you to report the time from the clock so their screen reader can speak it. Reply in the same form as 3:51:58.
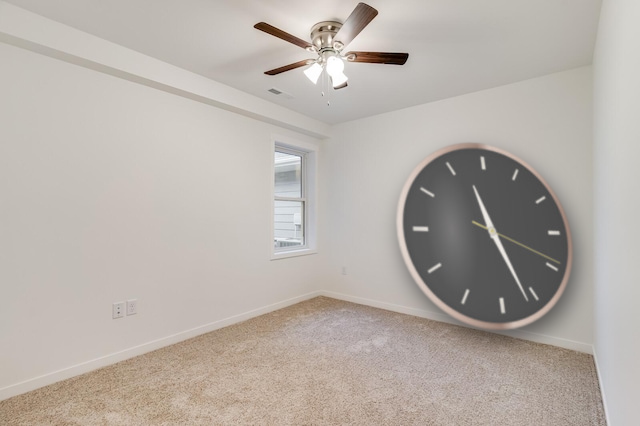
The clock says 11:26:19
